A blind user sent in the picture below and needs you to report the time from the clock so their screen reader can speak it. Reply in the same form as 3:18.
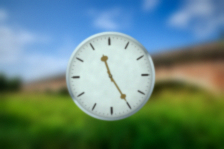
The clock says 11:25
